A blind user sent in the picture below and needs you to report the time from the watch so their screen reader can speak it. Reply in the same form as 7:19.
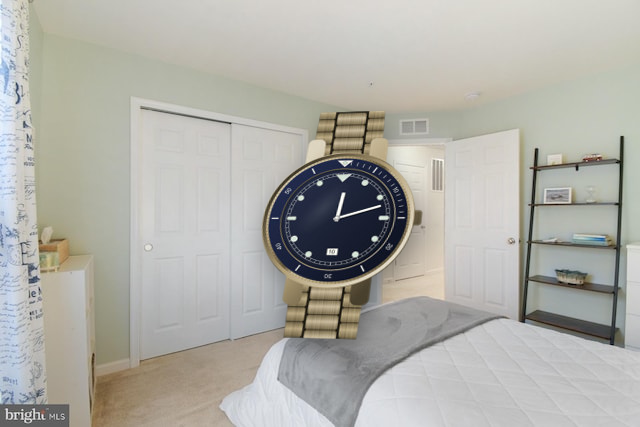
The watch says 12:12
